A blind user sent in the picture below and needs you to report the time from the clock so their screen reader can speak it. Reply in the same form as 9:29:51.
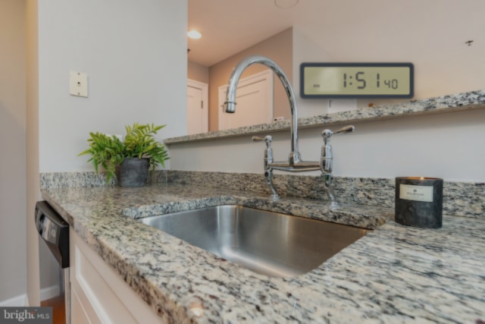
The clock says 1:51:40
